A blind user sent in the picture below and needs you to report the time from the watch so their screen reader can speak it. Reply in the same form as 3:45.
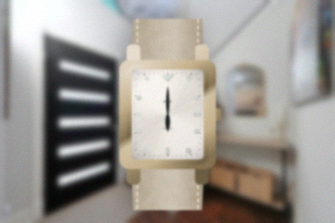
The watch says 6:00
